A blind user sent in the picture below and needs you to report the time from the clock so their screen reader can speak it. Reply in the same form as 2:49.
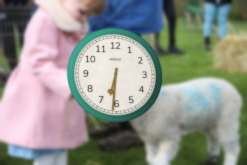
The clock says 6:31
